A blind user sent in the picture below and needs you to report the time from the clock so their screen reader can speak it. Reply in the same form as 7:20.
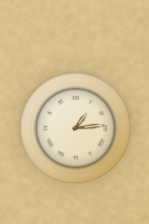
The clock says 1:14
